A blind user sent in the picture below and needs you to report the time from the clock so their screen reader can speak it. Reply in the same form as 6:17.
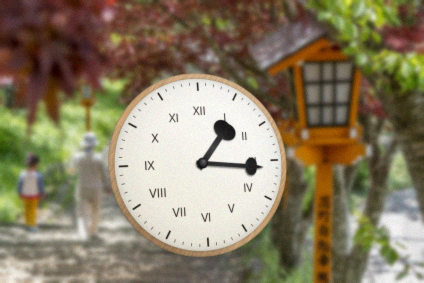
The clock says 1:16
